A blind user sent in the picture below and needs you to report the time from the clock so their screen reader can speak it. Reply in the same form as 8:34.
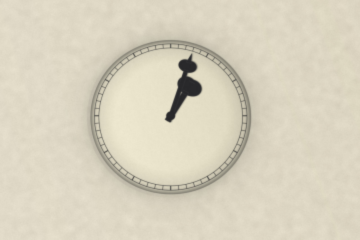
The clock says 1:03
